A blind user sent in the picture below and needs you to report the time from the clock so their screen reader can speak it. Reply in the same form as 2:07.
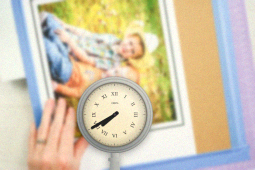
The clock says 7:40
